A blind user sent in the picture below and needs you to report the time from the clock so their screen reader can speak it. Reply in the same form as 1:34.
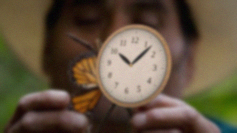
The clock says 10:07
